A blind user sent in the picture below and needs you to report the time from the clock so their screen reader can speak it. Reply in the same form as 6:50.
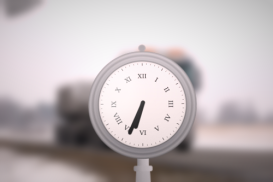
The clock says 6:34
